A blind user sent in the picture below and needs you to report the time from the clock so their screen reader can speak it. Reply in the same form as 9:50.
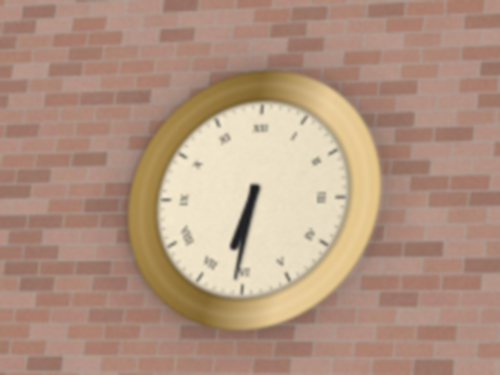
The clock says 6:31
